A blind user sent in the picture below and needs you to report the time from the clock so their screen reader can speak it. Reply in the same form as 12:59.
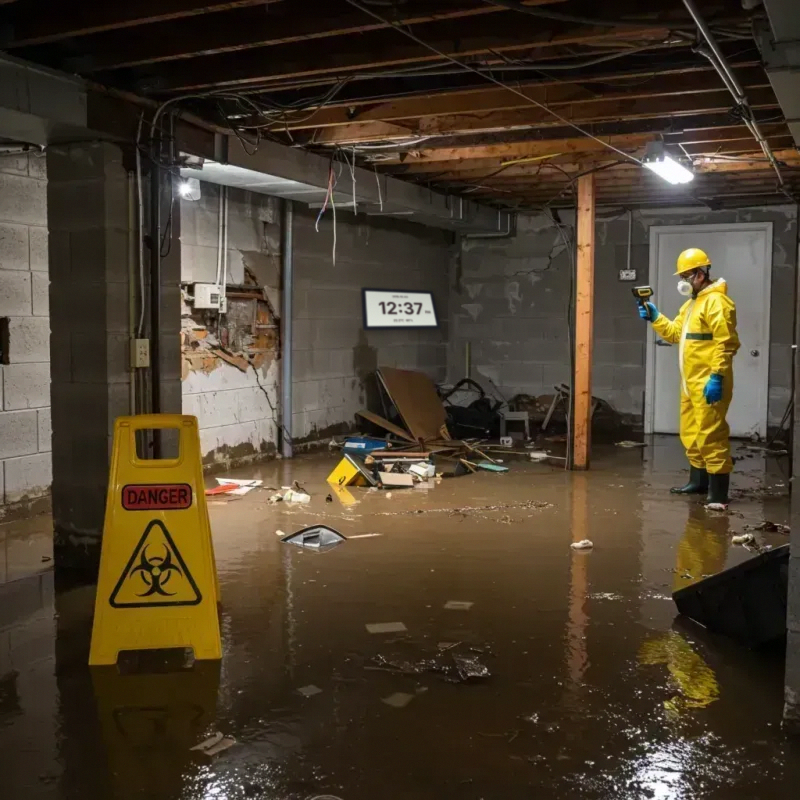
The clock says 12:37
